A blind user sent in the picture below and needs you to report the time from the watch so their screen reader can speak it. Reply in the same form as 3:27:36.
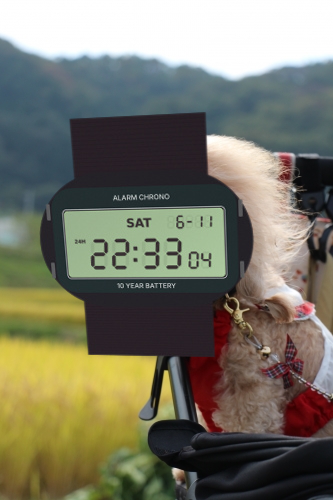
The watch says 22:33:04
